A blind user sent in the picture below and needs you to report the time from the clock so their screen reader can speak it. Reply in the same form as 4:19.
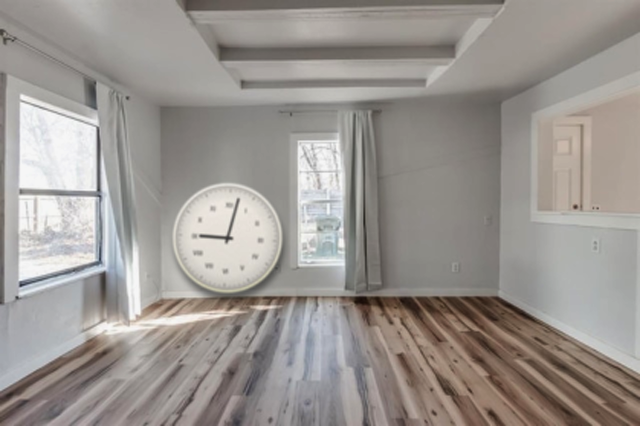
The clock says 9:02
